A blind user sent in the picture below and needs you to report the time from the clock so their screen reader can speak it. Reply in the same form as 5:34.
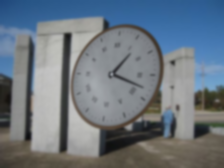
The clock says 1:18
